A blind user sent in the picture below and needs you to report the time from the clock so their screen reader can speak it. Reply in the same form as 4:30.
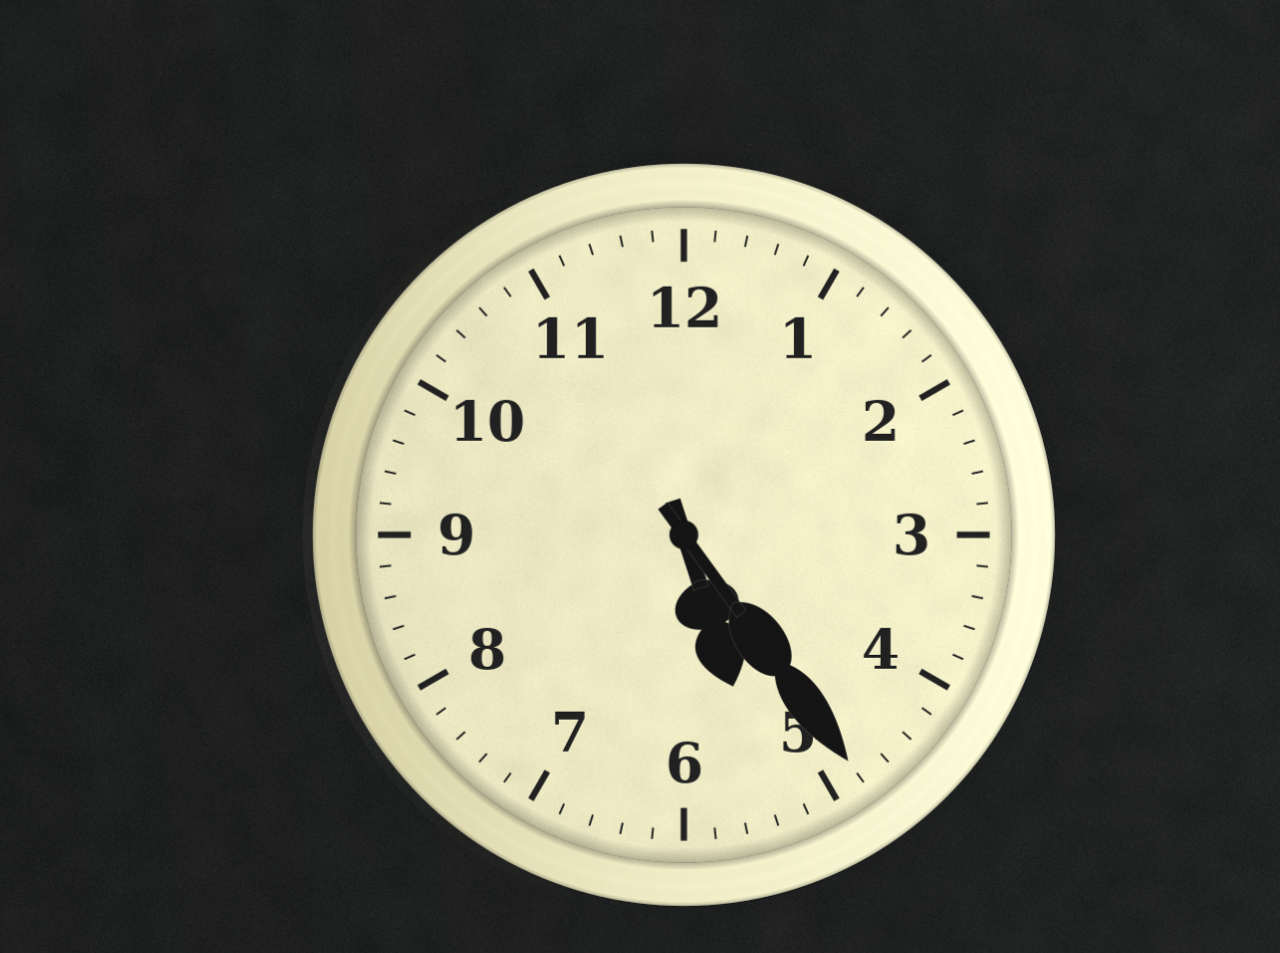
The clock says 5:24
